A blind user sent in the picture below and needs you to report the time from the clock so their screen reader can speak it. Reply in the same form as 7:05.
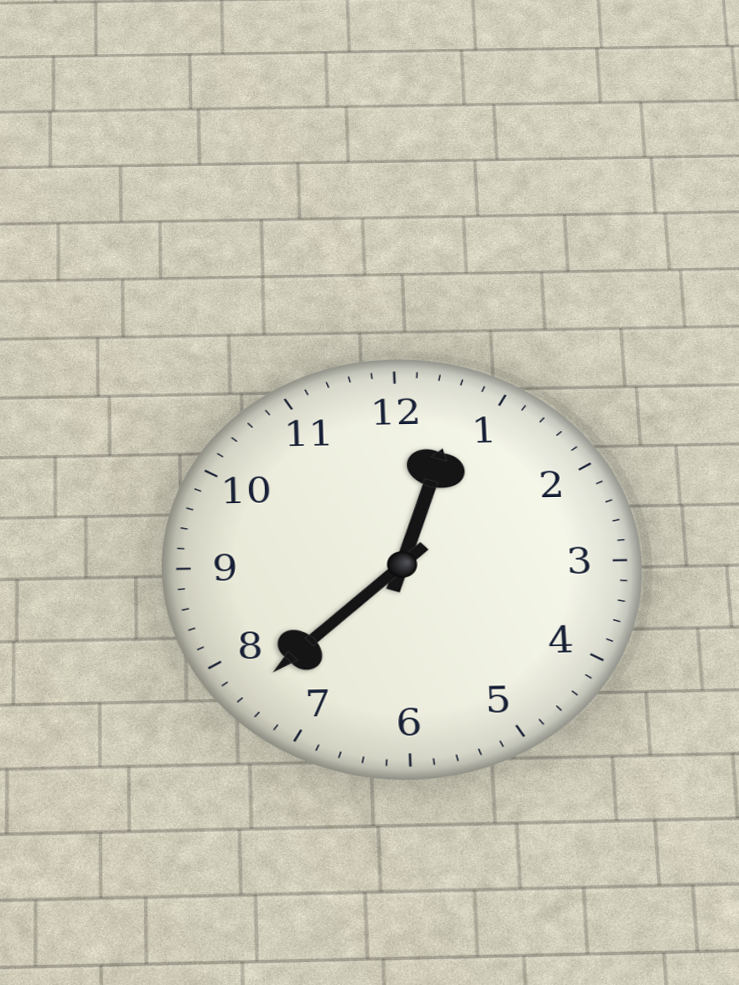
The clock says 12:38
